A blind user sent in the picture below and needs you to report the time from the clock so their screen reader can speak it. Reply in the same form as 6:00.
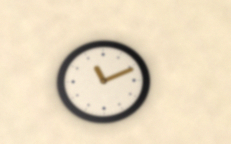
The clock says 11:11
